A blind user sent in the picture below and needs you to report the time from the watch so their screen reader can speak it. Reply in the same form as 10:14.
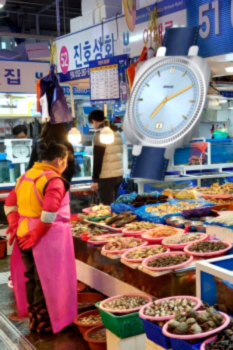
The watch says 7:10
